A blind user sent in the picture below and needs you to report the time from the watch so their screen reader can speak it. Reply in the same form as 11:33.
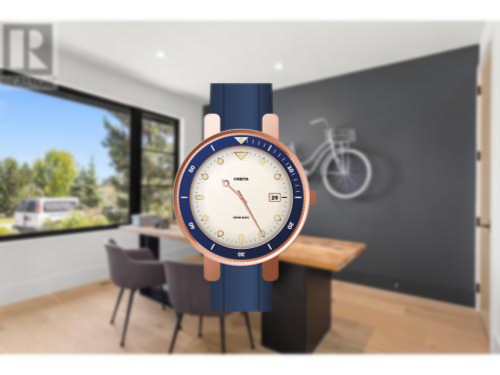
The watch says 10:25
